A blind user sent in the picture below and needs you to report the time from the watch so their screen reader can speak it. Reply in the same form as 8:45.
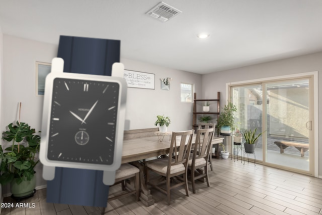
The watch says 10:05
